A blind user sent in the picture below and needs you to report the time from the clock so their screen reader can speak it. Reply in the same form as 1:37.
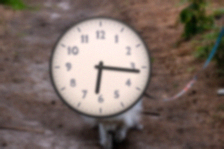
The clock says 6:16
